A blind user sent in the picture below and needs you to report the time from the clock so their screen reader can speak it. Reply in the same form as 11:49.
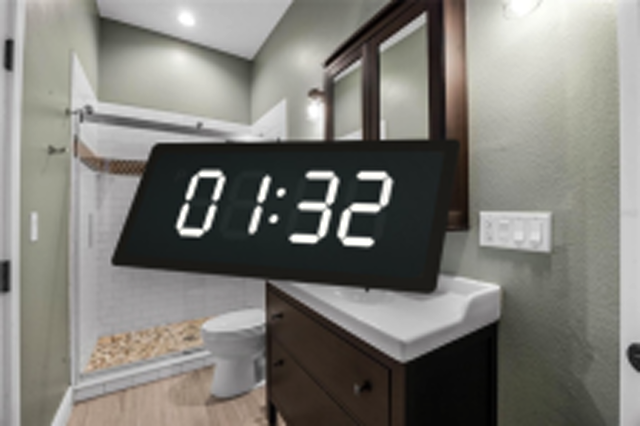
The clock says 1:32
